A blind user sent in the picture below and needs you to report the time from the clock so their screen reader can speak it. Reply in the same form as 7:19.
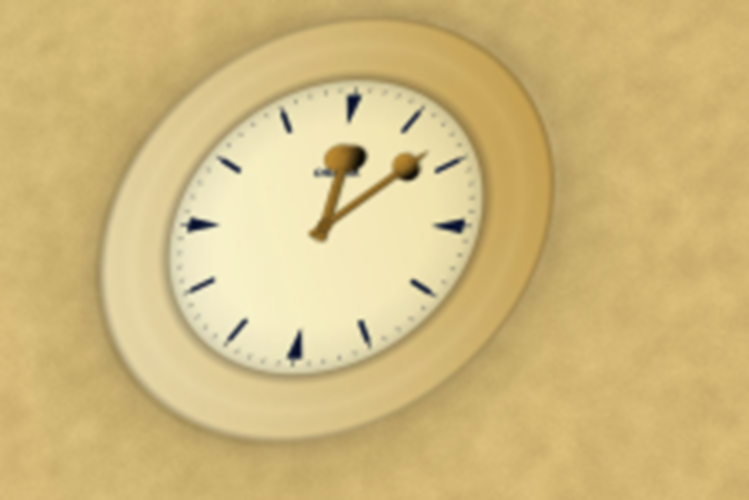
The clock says 12:08
